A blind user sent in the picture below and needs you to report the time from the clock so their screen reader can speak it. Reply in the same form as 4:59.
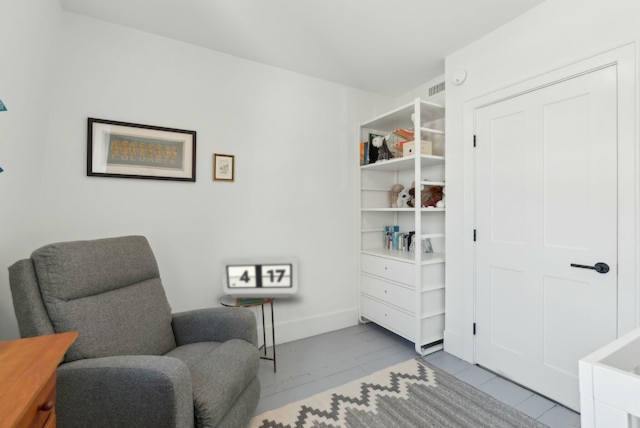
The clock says 4:17
